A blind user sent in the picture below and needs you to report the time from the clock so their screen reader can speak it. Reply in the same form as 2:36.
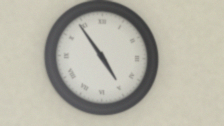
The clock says 4:54
